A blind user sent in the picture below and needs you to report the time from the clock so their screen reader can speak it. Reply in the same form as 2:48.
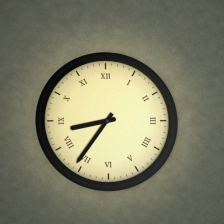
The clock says 8:36
